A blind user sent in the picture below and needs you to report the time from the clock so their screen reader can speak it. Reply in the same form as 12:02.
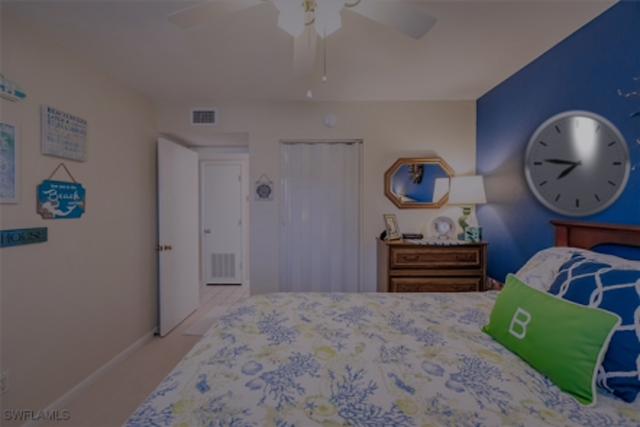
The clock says 7:46
